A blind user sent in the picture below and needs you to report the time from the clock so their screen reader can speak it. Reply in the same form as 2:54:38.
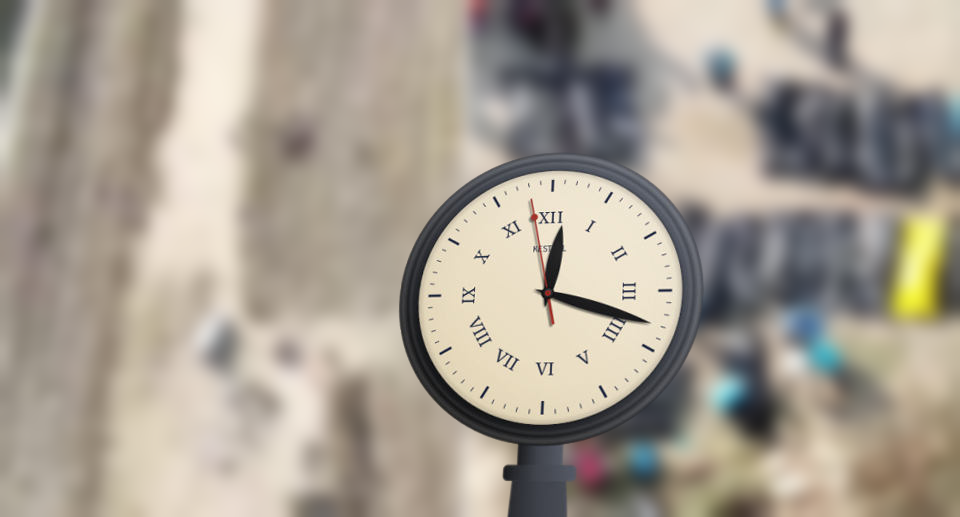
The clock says 12:17:58
